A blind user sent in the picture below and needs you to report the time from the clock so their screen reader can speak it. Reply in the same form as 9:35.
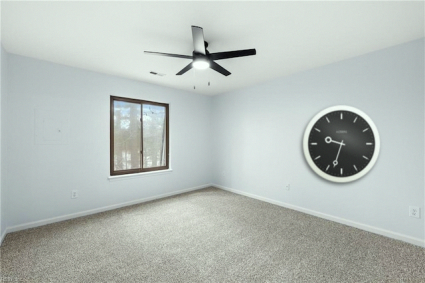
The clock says 9:33
